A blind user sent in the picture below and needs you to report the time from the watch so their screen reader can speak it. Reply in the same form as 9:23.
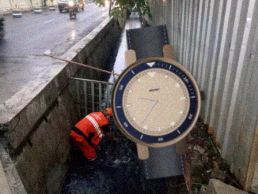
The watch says 9:37
